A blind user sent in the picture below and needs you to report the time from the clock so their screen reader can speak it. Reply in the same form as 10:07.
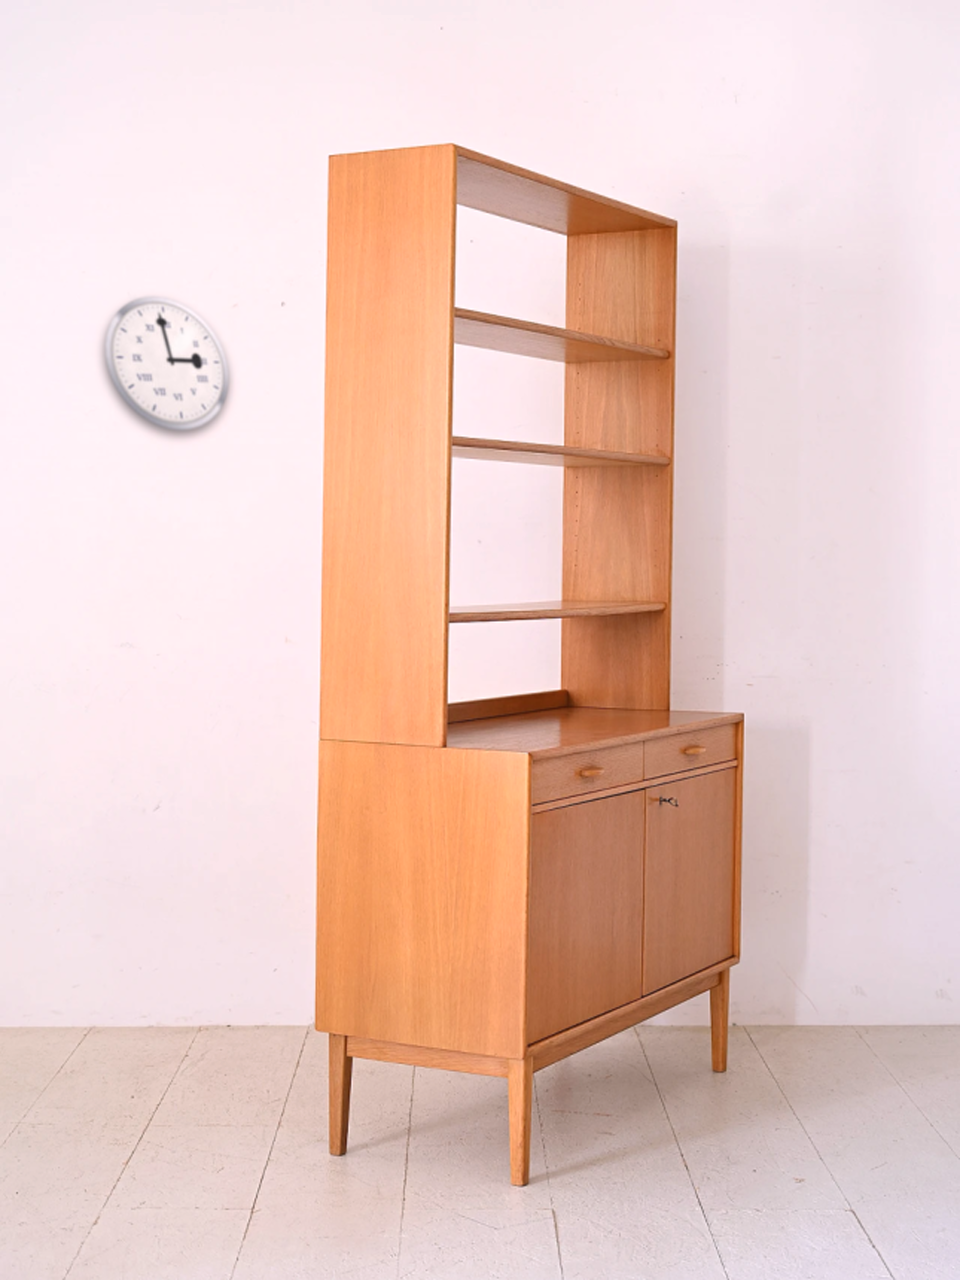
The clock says 2:59
